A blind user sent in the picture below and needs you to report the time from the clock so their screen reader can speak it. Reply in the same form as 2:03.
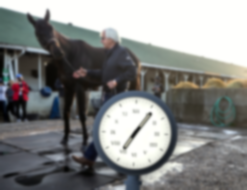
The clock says 7:06
